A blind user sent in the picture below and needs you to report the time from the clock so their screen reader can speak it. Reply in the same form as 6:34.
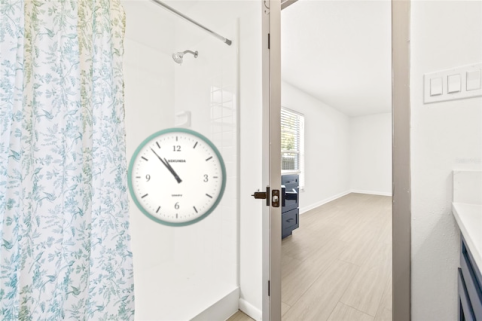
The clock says 10:53
